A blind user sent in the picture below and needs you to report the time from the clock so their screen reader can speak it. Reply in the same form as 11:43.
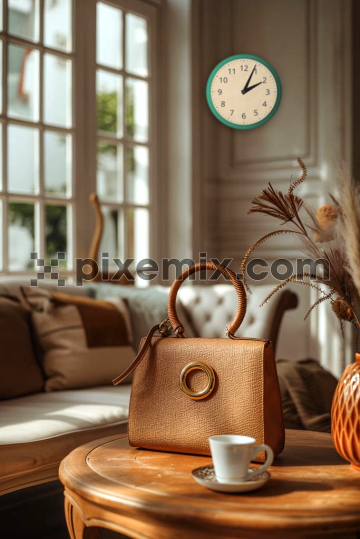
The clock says 2:04
